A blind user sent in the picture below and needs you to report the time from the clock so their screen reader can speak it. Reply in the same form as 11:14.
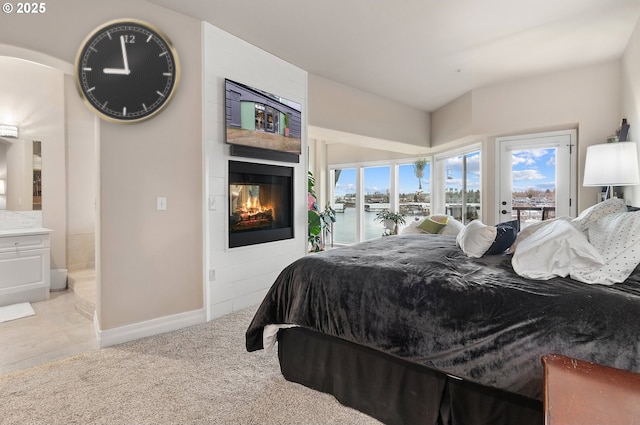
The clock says 8:58
